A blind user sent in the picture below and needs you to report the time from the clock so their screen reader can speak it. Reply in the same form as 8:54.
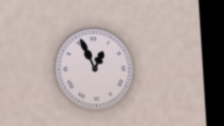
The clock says 12:56
